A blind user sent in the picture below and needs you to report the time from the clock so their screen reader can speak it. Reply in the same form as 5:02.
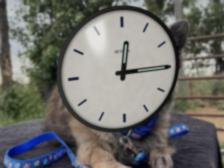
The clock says 12:15
